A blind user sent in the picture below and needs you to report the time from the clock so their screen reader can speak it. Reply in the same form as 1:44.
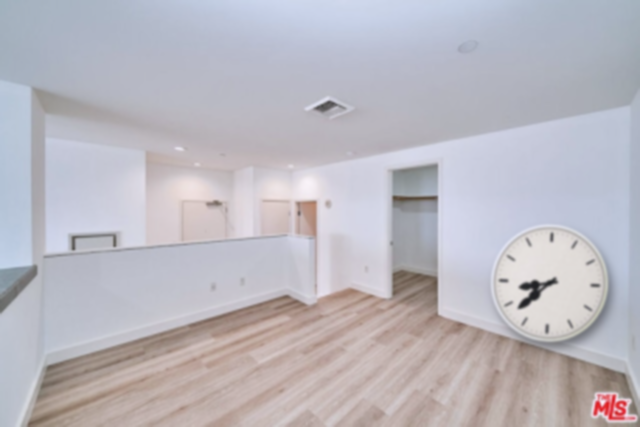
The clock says 8:38
